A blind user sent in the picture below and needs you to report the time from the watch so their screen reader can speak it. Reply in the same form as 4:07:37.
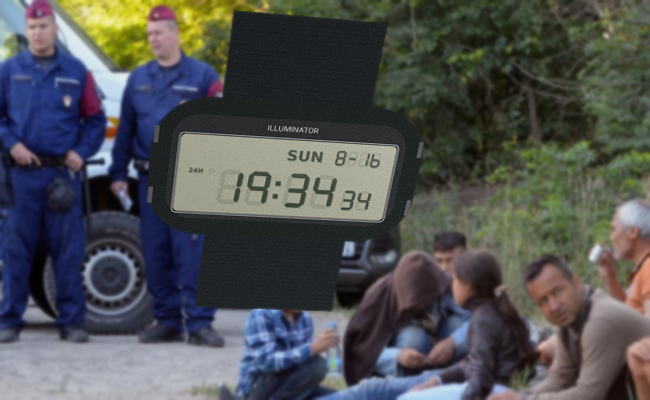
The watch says 19:34:34
